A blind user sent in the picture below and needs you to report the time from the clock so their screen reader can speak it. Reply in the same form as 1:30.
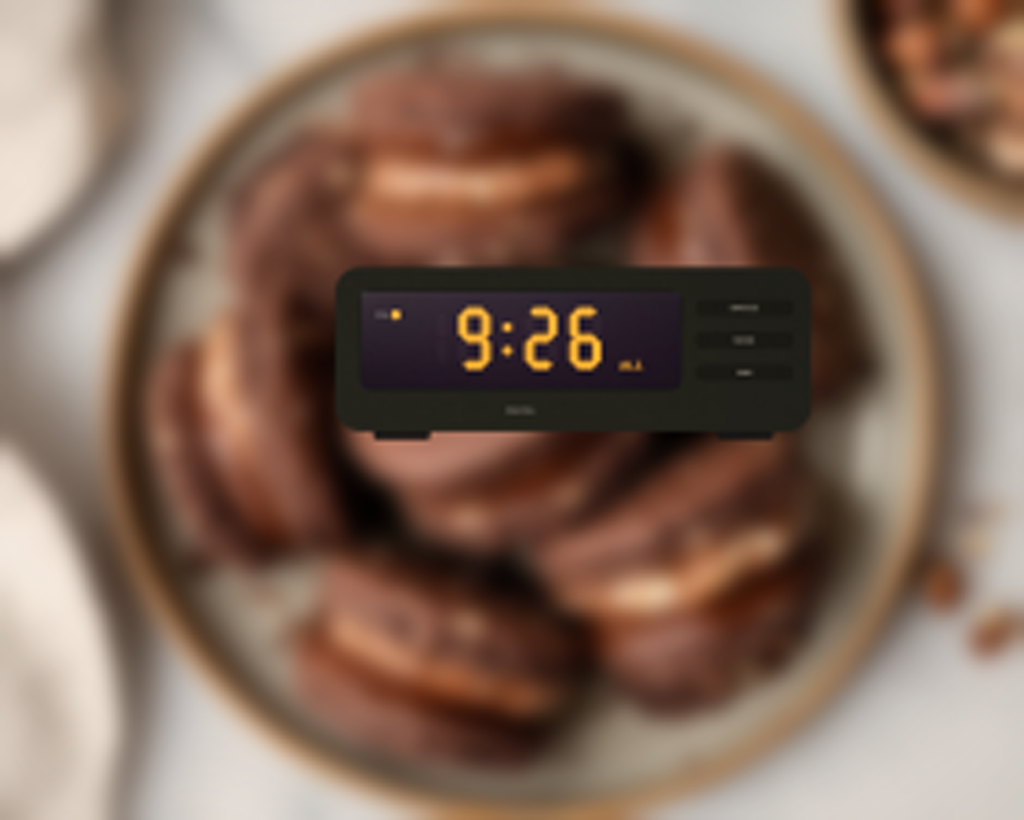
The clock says 9:26
